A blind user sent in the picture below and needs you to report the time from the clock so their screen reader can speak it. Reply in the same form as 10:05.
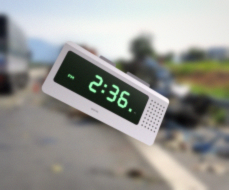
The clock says 2:36
